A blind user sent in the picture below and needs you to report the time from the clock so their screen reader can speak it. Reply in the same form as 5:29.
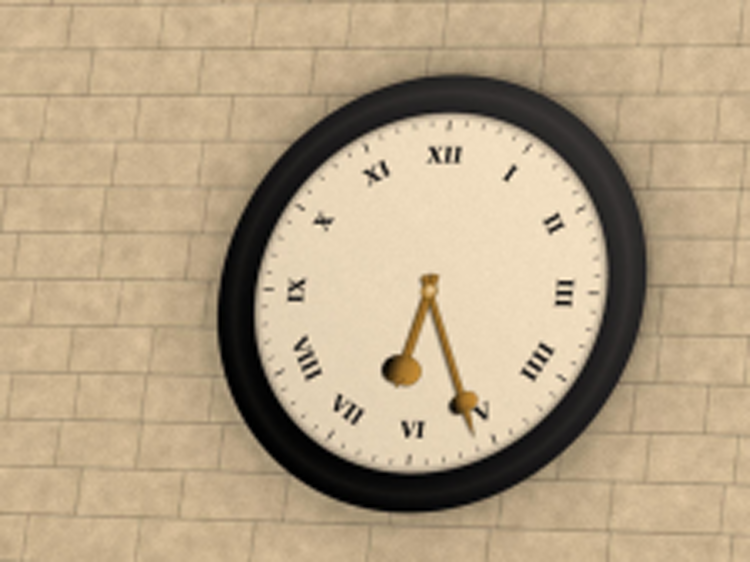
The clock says 6:26
